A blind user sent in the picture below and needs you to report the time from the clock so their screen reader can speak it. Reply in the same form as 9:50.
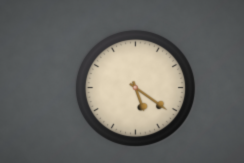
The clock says 5:21
